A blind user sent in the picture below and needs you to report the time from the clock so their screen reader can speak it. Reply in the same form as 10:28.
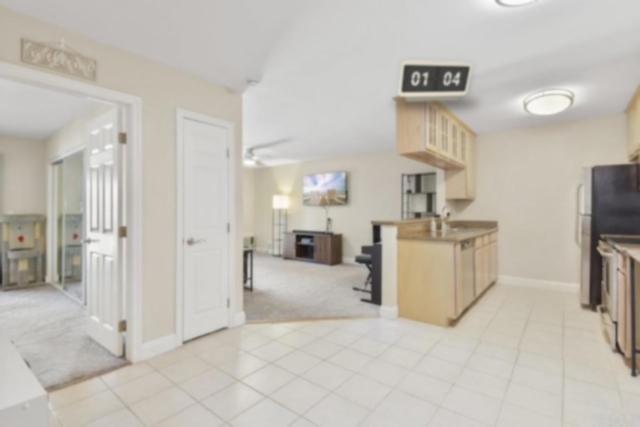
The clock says 1:04
